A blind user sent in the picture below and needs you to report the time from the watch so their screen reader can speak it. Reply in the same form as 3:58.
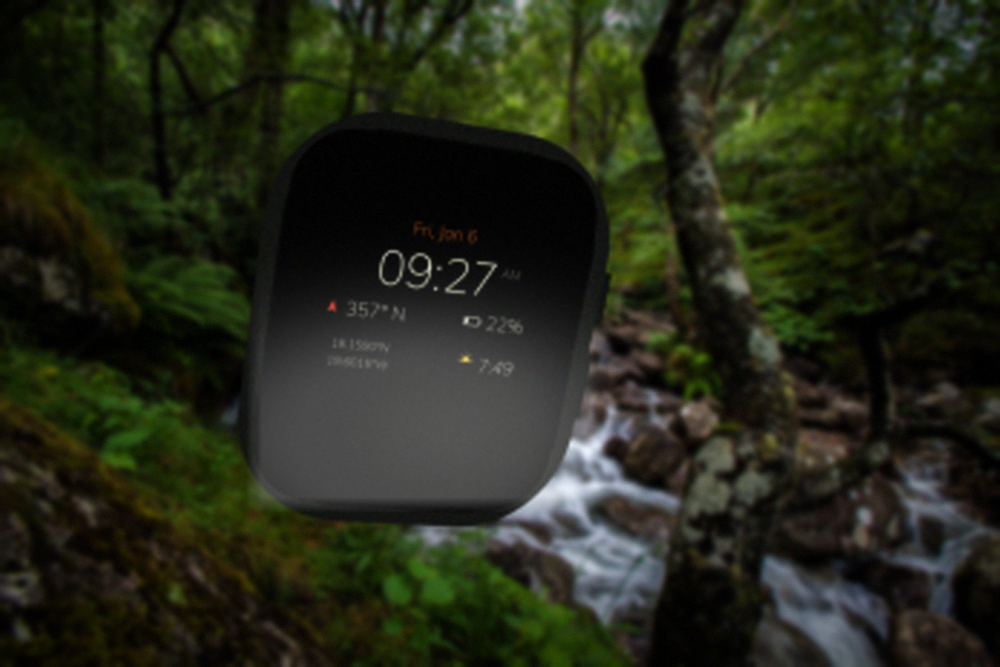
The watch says 9:27
